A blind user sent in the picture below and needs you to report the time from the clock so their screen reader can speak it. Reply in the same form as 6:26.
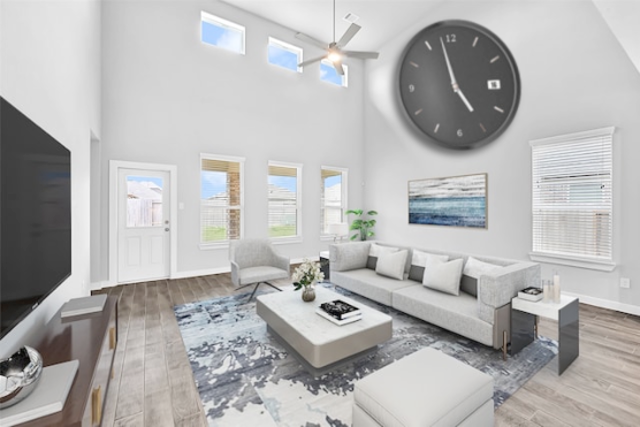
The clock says 4:58
